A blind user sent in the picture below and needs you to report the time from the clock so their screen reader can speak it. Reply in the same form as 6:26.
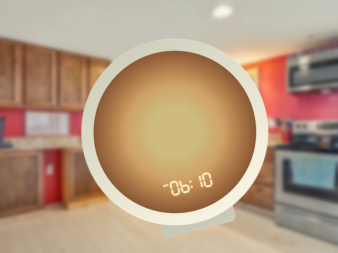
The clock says 6:10
